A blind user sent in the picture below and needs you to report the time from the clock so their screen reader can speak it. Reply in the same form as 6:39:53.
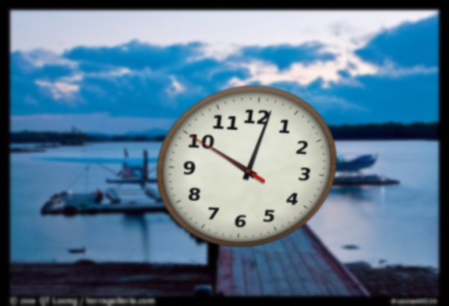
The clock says 10:01:50
